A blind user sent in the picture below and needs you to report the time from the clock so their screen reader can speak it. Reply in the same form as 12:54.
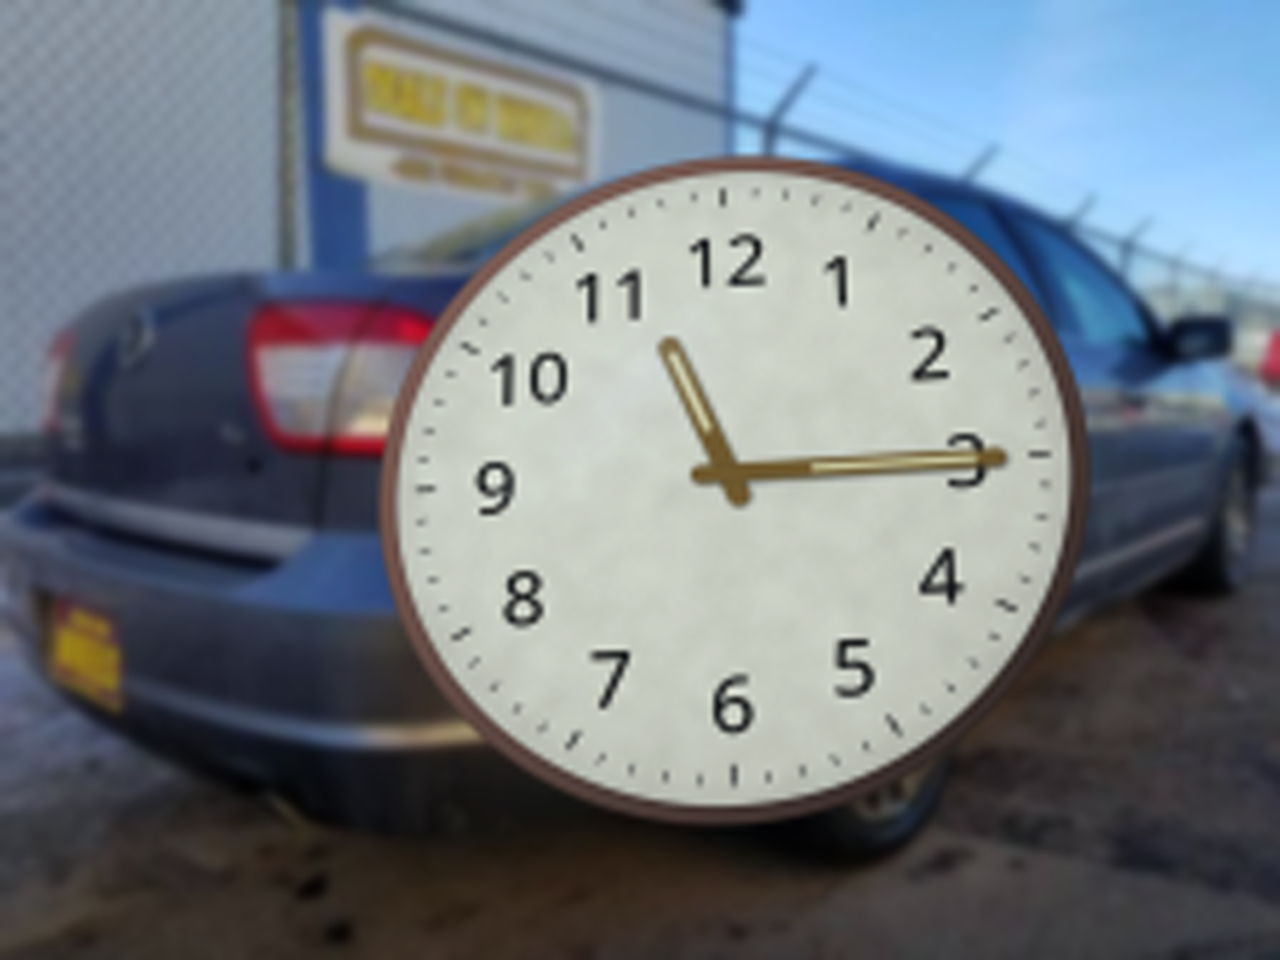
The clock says 11:15
